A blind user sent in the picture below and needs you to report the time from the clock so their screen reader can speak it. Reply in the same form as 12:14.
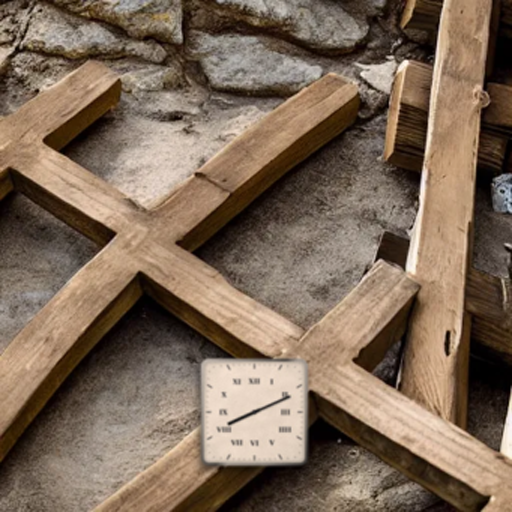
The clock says 8:11
